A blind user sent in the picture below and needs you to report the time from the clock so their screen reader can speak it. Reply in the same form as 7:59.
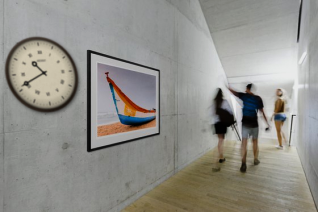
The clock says 10:41
